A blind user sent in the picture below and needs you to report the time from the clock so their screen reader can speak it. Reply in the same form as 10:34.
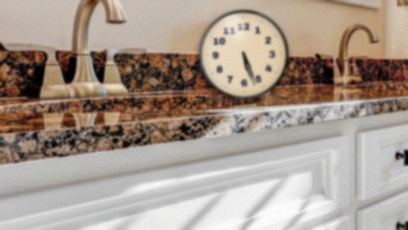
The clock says 5:27
